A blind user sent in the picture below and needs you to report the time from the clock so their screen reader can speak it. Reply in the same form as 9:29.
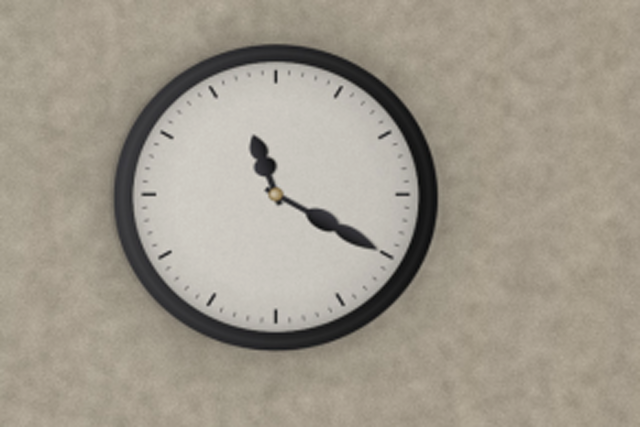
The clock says 11:20
